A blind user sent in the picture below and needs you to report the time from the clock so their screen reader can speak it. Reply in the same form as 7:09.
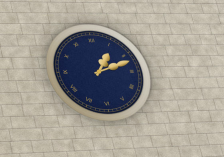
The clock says 1:12
